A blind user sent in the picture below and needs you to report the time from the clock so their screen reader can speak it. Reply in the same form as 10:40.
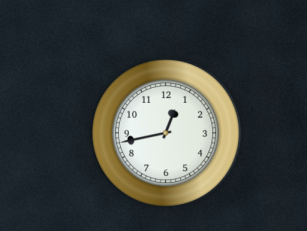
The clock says 12:43
